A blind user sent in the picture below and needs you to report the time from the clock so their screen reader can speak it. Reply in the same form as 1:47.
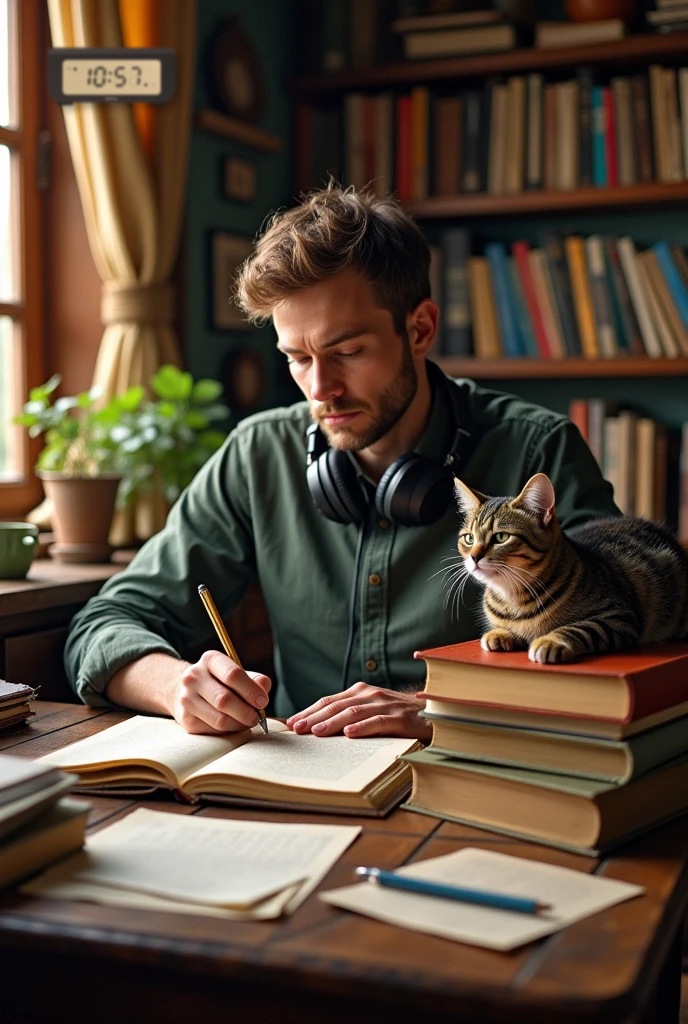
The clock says 10:57
